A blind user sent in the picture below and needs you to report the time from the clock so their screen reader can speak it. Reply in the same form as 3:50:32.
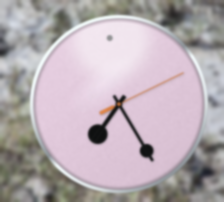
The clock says 7:26:12
